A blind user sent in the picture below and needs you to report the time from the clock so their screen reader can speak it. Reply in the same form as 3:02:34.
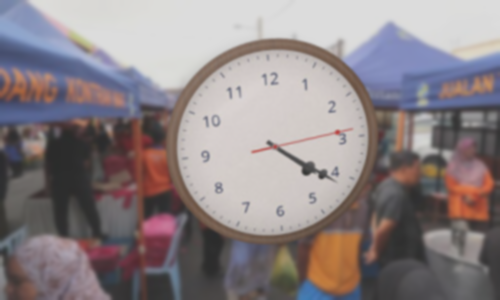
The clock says 4:21:14
